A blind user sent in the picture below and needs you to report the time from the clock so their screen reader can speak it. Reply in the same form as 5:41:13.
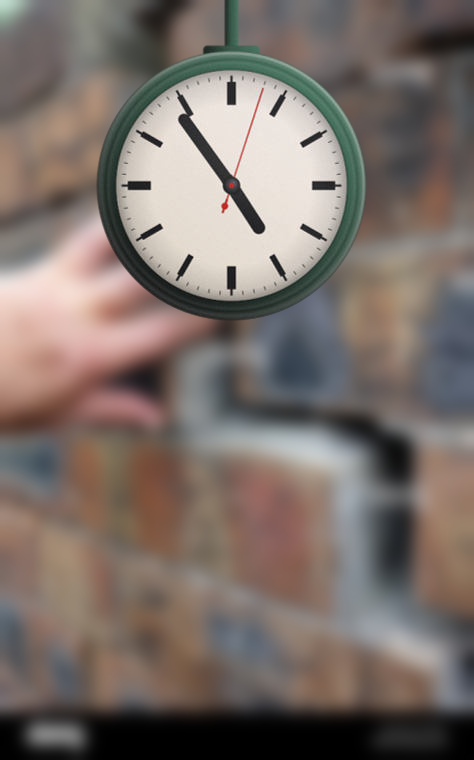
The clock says 4:54:03
